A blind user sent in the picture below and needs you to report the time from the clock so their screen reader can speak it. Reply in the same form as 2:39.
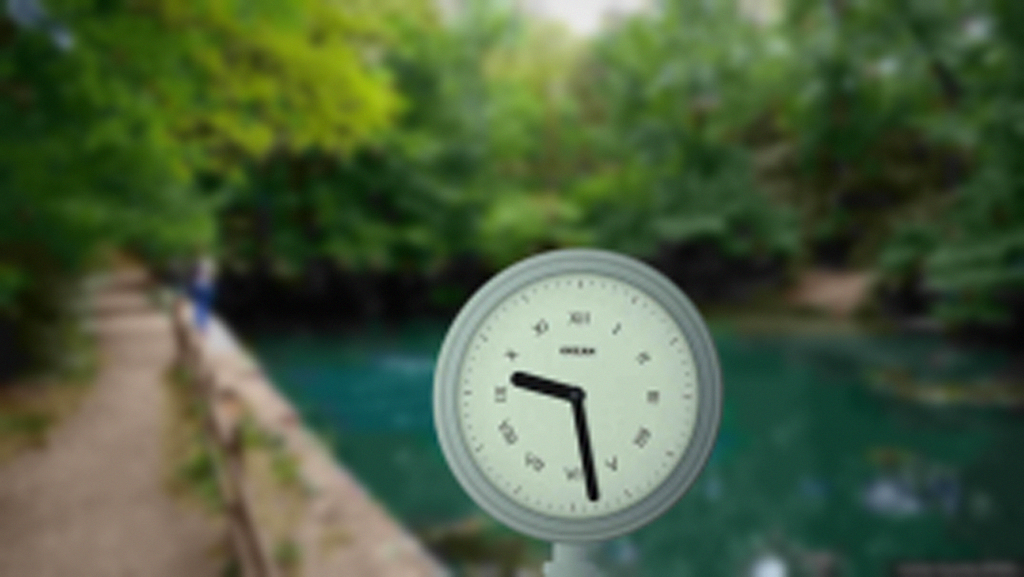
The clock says 9:28
